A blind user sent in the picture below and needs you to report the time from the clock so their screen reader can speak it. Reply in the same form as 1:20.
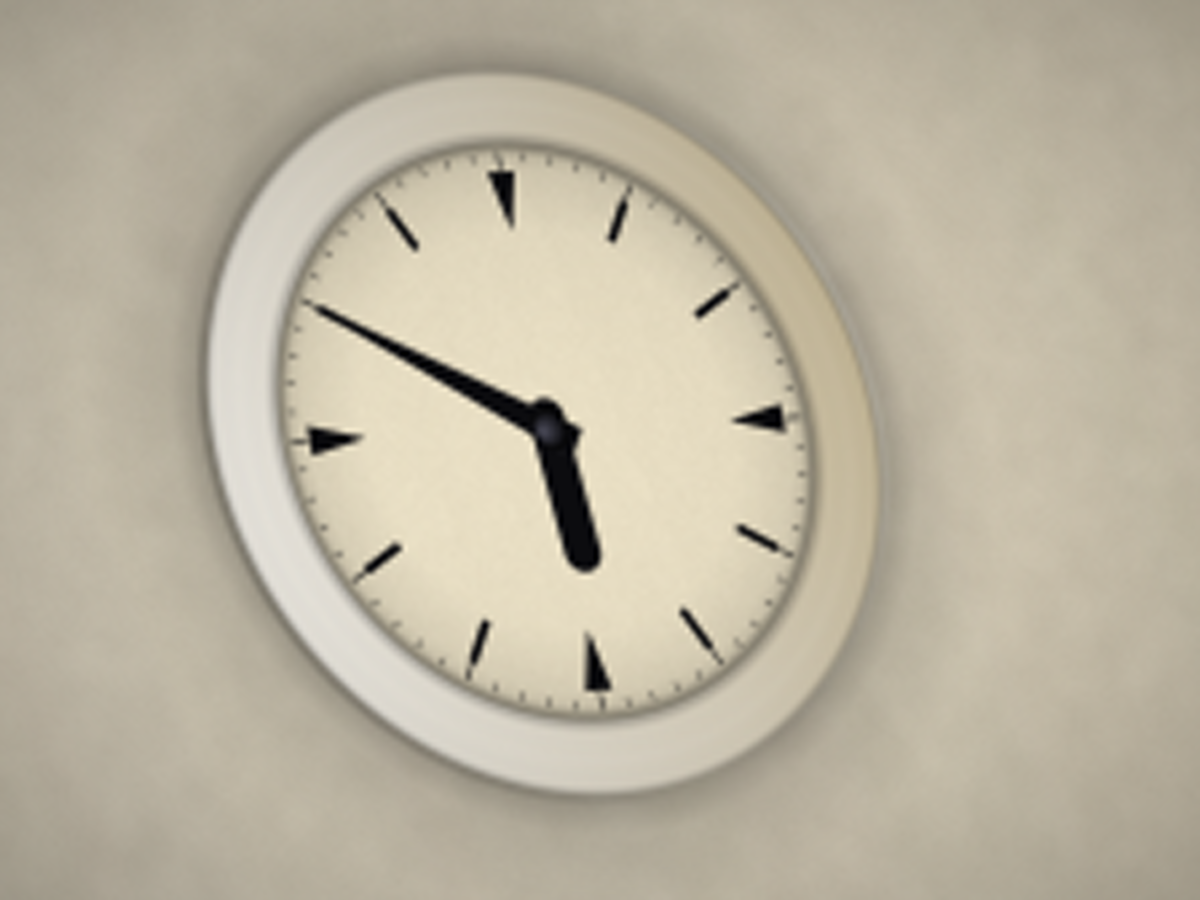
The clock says 5:50
